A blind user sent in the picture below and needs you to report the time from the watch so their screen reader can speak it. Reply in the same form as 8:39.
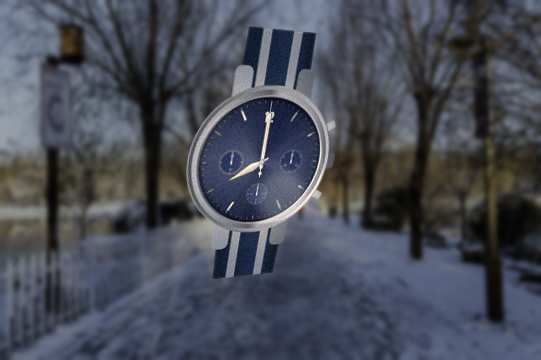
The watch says 8:00
